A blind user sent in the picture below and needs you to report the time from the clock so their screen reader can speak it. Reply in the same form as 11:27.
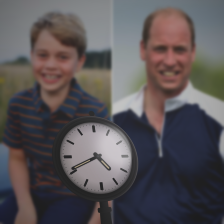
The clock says 4:41
